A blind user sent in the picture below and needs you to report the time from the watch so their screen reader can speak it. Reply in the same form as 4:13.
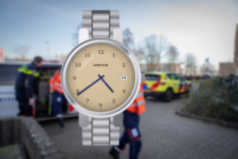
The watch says 4:39
